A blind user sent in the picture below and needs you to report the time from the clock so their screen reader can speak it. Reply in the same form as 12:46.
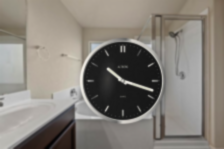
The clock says 10:18
